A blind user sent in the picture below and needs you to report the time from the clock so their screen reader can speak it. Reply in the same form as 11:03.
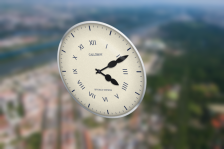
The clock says 4:11
